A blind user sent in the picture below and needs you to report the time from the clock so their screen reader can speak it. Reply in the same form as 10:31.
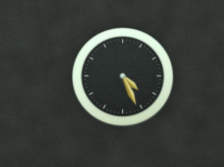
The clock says 4:26
